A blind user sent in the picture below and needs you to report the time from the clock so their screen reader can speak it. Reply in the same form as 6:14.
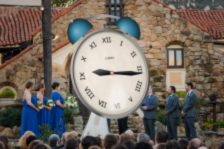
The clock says 9:16
